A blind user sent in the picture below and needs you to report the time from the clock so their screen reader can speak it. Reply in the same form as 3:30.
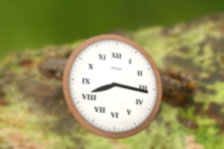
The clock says 8:16
